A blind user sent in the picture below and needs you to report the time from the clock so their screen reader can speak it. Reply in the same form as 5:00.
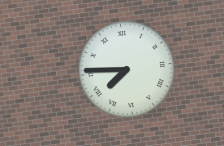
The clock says 7:46
